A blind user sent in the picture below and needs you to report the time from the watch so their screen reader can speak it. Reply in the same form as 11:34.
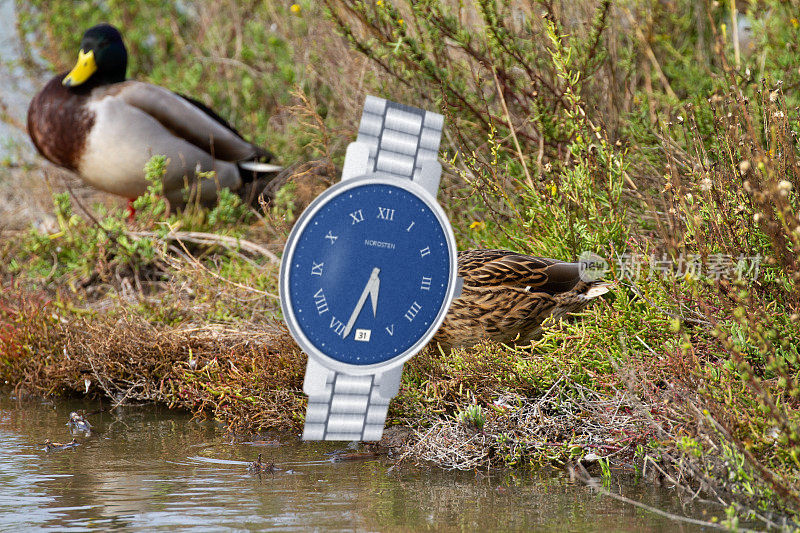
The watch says 5:33
